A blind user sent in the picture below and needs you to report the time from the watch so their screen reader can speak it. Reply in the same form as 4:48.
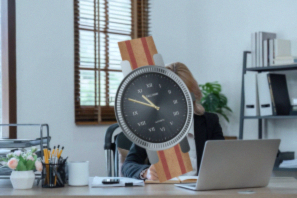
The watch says 10:50
